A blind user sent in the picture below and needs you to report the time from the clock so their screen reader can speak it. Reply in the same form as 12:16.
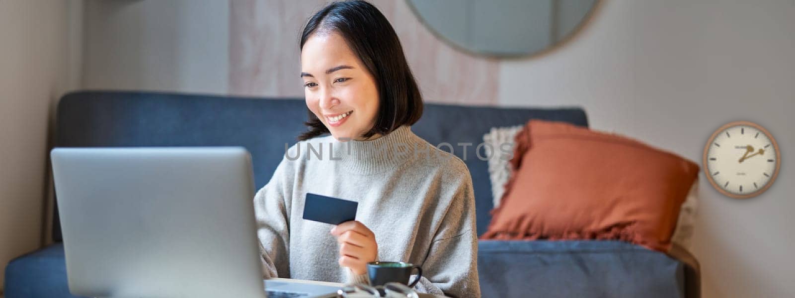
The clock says 1:11
